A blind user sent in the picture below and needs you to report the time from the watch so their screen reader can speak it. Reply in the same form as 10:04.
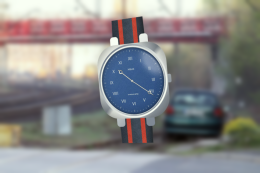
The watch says 10:21
